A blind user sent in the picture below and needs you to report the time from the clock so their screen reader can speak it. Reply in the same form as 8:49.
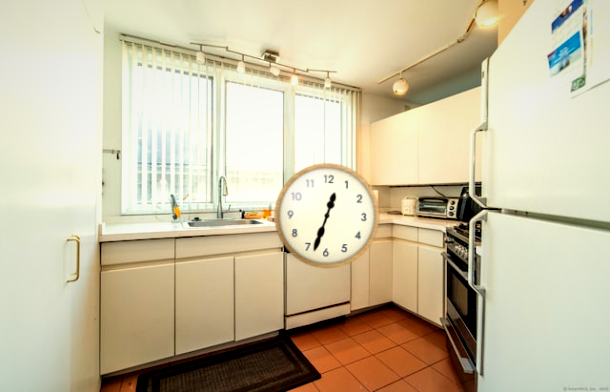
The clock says 12:33
